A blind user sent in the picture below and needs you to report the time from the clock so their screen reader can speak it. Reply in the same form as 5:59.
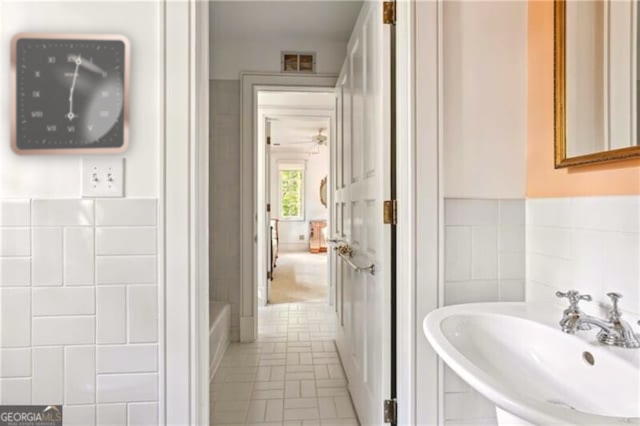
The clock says 6:02
